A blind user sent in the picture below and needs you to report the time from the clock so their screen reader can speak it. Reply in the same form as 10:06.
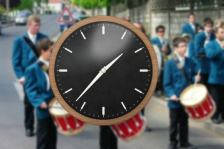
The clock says 1:37
